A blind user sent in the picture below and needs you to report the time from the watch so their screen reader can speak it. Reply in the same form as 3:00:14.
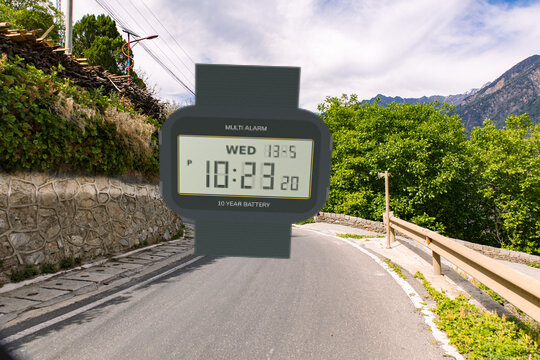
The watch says 10:23:20
